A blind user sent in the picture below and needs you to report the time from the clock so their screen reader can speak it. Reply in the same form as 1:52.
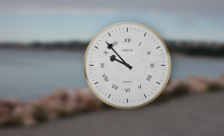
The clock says 9:53
